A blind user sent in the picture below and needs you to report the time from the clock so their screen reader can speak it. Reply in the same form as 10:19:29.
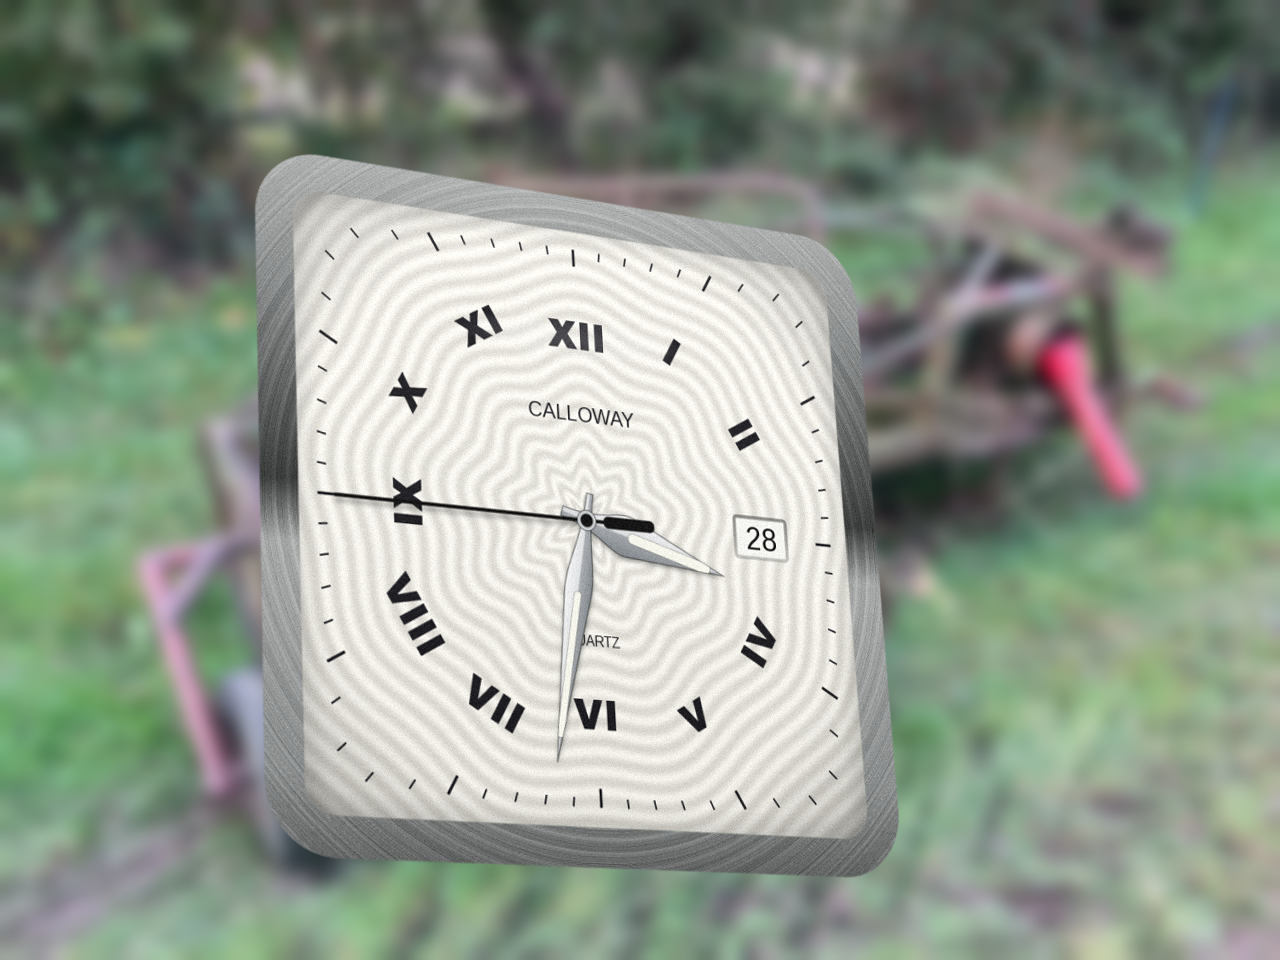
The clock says 3:31:45
